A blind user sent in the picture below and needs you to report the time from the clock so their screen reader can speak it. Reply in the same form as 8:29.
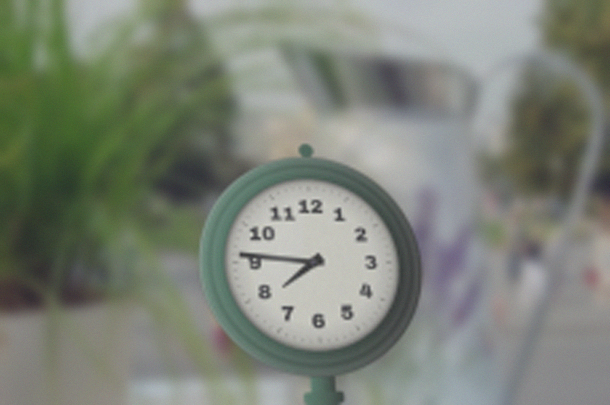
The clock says 7:46
